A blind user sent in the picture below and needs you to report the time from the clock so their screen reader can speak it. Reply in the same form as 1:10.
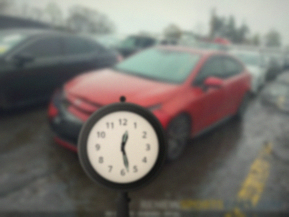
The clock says 12:28
